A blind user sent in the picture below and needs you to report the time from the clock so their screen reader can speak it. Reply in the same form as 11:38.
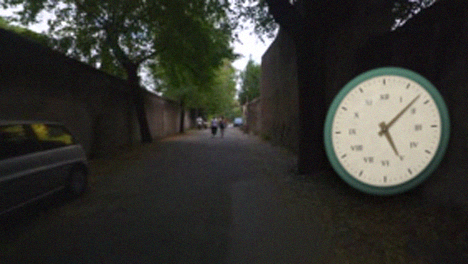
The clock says 5:08
